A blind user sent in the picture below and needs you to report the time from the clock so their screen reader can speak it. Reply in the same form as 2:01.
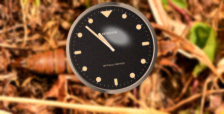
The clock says 10:53
